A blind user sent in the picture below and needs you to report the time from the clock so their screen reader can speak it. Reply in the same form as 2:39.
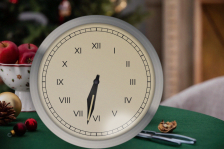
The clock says 6:32
